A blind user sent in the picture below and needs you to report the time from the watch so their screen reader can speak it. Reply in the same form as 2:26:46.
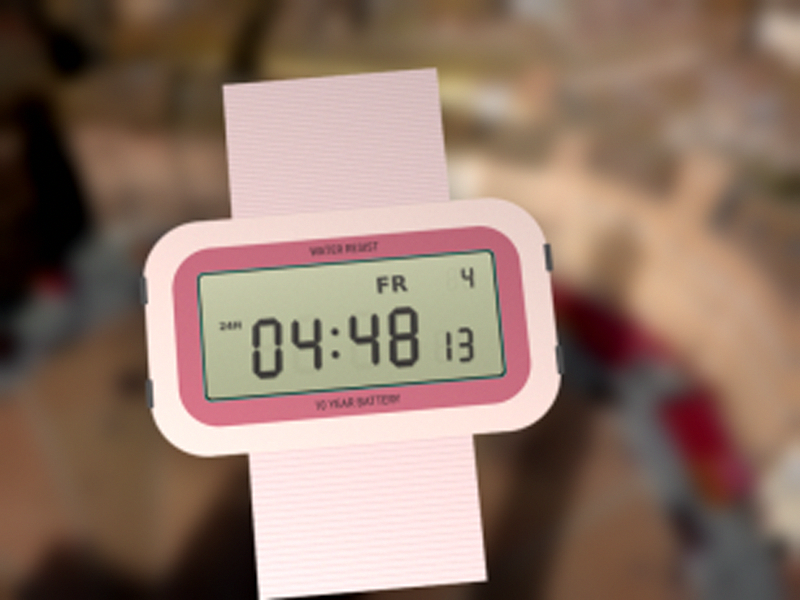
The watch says 4:48:13
